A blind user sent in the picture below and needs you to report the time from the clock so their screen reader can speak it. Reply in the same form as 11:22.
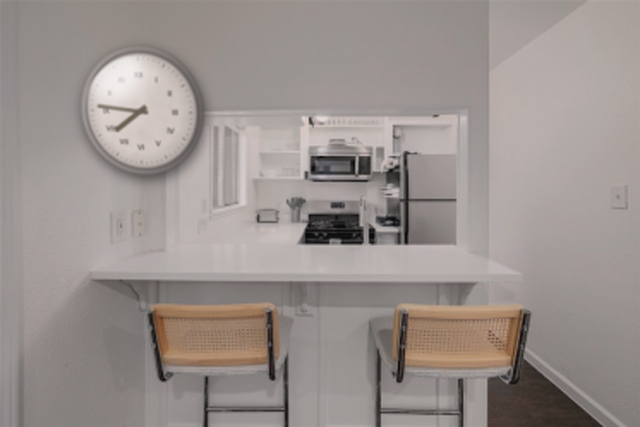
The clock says 7:46
